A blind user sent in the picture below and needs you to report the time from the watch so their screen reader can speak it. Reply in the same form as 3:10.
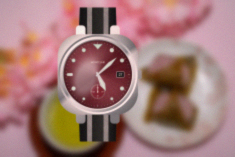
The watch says 5:08
